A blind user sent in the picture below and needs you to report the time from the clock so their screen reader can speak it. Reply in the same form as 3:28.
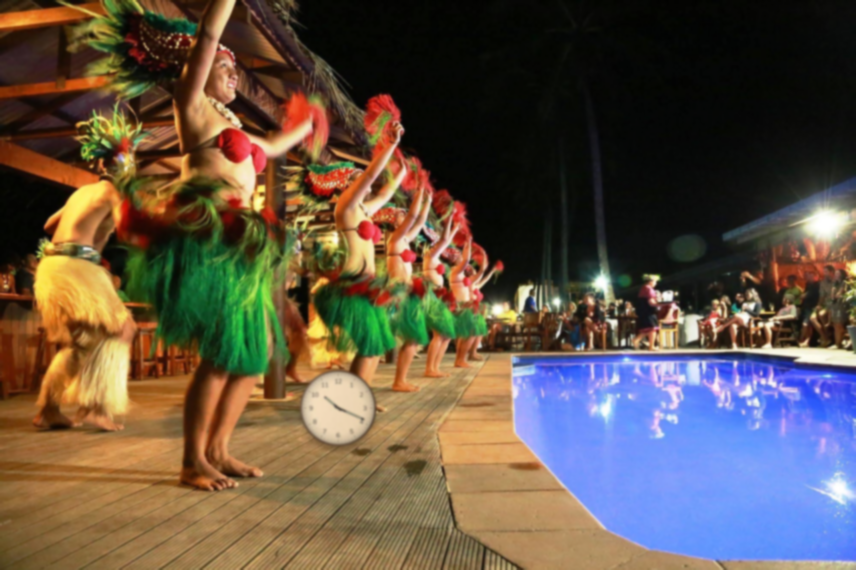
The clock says 10:19
